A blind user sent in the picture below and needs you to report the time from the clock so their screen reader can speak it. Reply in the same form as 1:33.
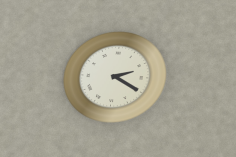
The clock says 2:20
